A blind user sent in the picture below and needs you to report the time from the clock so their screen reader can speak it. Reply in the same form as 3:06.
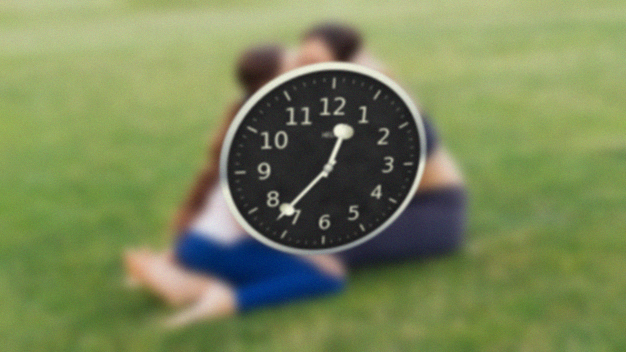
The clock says 12:37
